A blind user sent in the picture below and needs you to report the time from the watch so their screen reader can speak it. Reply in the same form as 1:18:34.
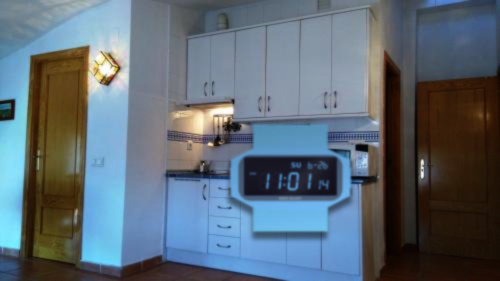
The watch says 11:01:14
